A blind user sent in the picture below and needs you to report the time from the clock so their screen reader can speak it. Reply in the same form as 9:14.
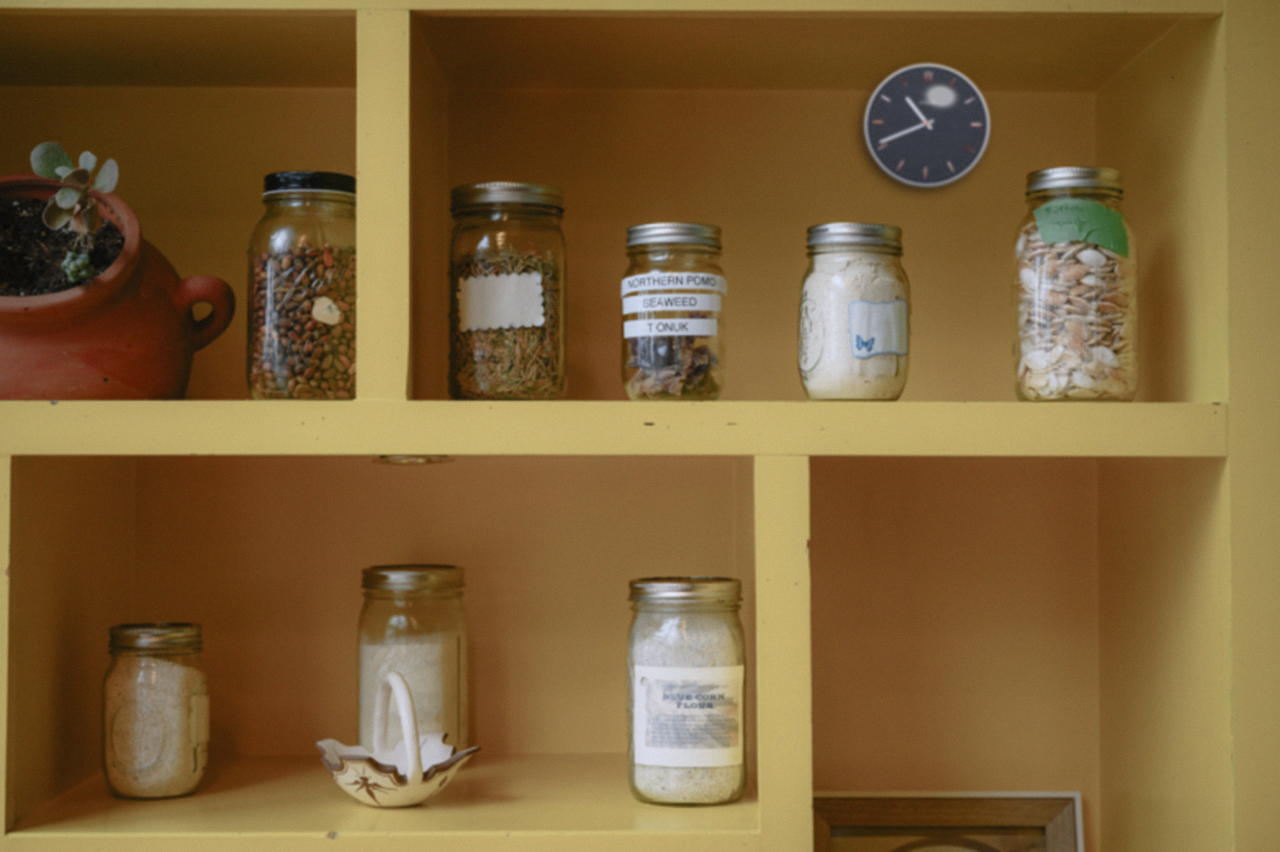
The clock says 10:41
